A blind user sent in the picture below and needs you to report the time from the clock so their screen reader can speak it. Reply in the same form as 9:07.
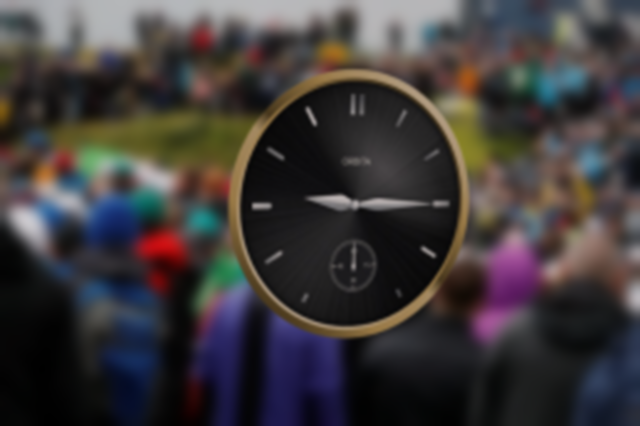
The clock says 9:15
